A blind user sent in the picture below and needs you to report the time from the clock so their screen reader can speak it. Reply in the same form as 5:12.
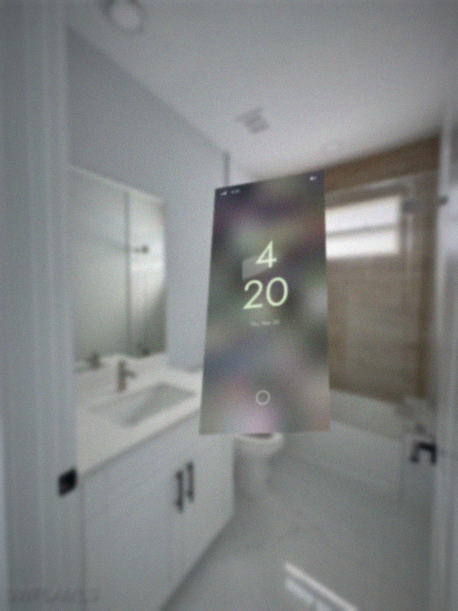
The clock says 4:20
